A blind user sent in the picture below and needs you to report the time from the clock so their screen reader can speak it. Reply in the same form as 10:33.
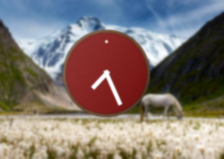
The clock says 7:26
